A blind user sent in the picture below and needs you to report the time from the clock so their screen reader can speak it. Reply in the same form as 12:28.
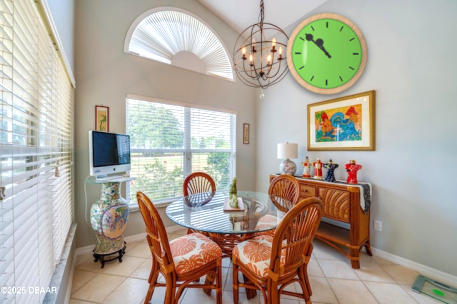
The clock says 10:52
